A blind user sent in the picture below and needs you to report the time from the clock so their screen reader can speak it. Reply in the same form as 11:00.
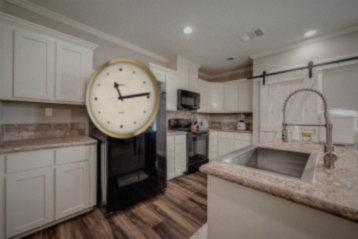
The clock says 11:14
